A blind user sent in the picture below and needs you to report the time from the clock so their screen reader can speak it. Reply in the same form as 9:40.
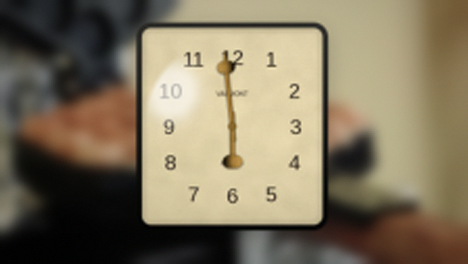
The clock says 5:59
